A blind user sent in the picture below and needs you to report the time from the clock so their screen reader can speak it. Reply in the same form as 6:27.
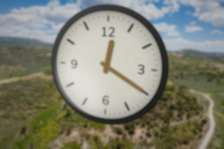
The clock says 12:20
